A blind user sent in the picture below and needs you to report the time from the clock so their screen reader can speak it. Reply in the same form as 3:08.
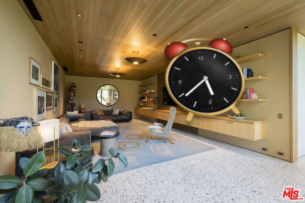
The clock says 5:39
